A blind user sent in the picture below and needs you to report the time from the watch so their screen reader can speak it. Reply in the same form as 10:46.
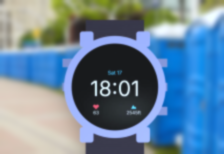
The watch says 18:01
